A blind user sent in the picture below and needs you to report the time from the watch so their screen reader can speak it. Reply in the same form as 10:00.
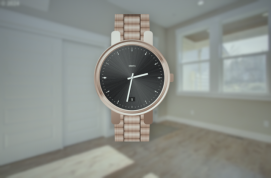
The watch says 2:32
